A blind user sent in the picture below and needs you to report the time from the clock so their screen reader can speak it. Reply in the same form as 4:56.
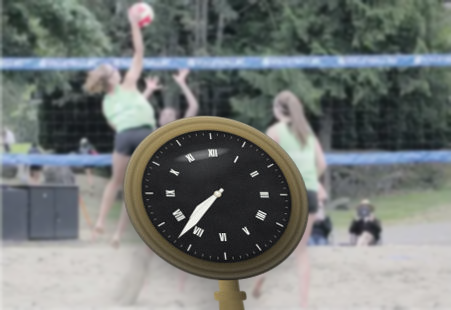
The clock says 7:37
